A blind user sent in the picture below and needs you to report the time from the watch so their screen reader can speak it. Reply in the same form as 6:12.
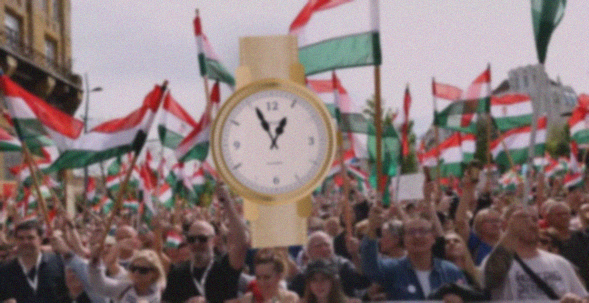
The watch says 12:56
